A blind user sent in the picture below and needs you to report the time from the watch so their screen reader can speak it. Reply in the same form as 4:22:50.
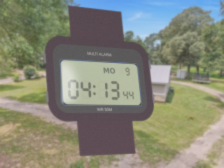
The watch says 4:13:44
